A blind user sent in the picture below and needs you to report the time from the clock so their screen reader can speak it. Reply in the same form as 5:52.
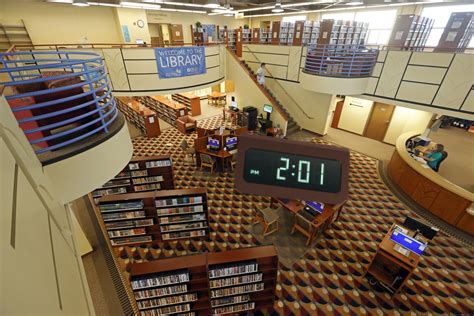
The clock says 2:01
